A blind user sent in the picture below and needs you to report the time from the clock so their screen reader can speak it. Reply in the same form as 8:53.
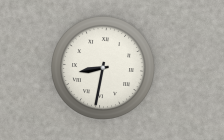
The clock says 8:31
